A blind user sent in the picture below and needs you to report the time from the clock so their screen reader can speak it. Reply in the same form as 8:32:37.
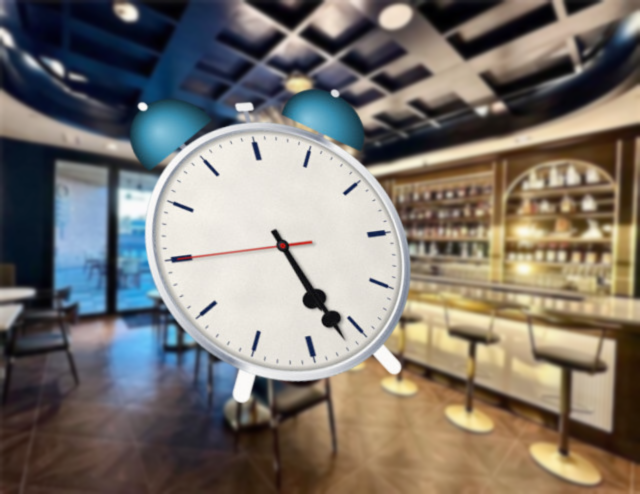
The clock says 5:26:45
